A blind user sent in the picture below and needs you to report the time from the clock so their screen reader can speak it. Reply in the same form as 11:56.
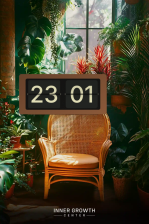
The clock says 23:01
